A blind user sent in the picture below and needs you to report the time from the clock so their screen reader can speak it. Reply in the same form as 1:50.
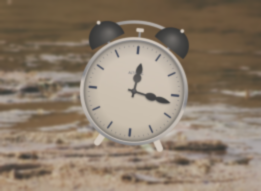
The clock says 12:17
